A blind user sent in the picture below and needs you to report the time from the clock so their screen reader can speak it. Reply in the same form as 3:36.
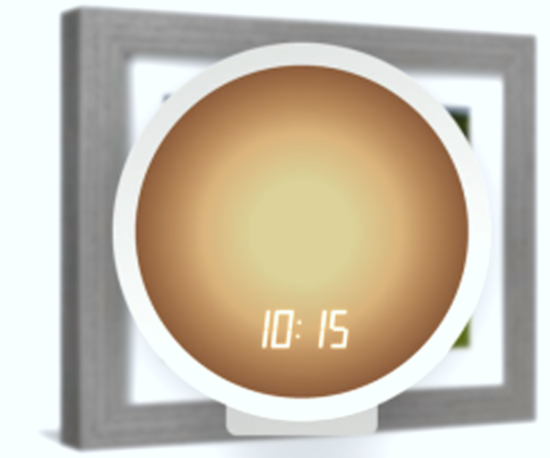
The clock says 10:15
